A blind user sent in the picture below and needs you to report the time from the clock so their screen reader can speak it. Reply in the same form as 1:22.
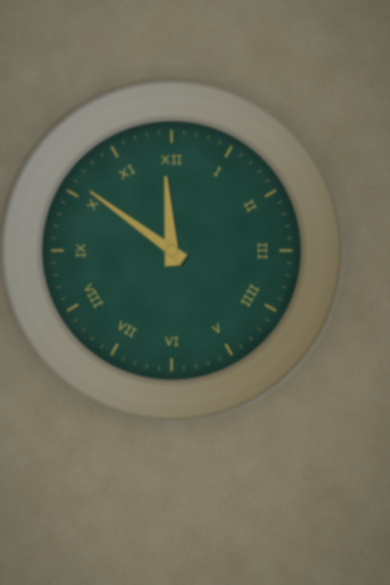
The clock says 11:51
